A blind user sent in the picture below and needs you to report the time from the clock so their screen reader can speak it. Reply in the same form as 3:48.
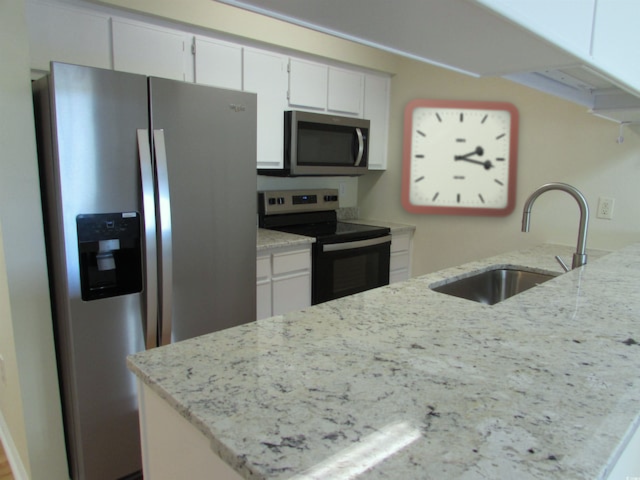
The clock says 2:17
